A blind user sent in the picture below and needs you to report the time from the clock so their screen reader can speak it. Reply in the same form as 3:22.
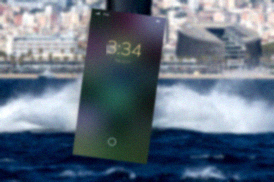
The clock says 3:34
